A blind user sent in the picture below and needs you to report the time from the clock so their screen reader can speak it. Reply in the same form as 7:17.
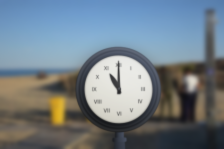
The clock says 11:00
